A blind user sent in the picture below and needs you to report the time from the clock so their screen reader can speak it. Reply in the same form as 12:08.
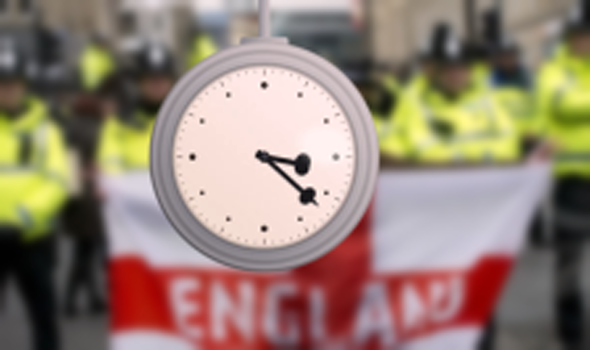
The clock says 3:22
